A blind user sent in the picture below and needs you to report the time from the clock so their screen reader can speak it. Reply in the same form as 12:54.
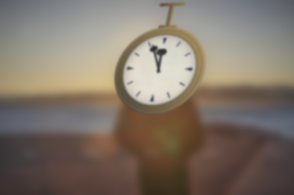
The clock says 11:56
